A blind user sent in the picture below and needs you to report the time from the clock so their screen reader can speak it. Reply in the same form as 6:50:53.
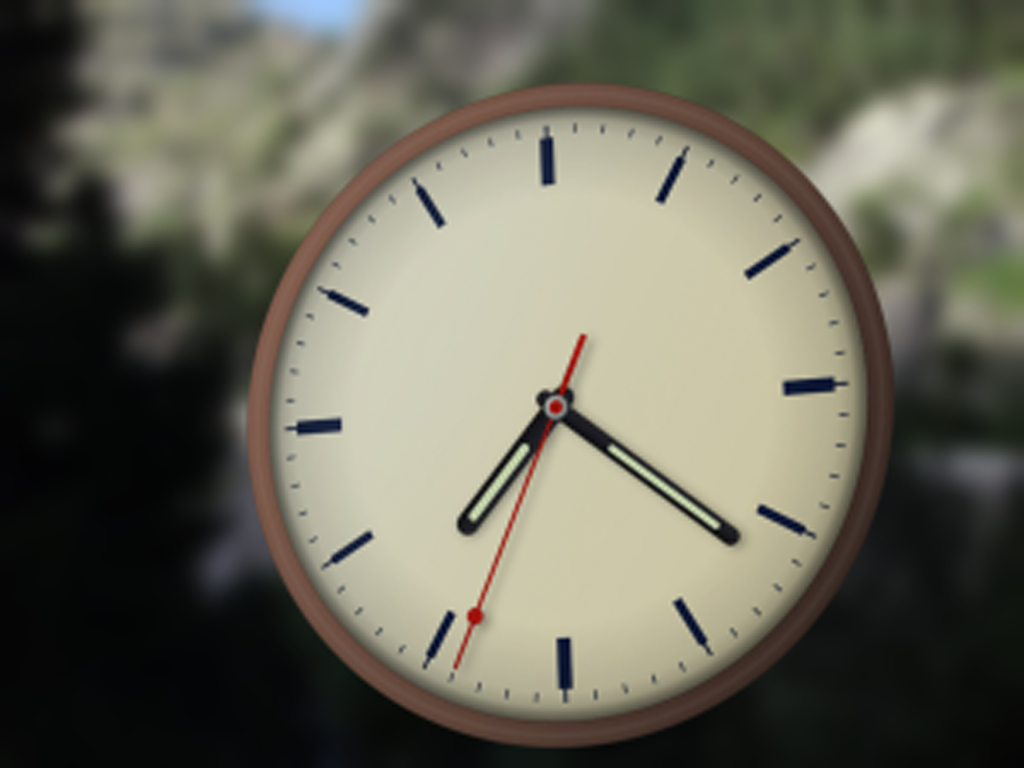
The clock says 7:21:34
